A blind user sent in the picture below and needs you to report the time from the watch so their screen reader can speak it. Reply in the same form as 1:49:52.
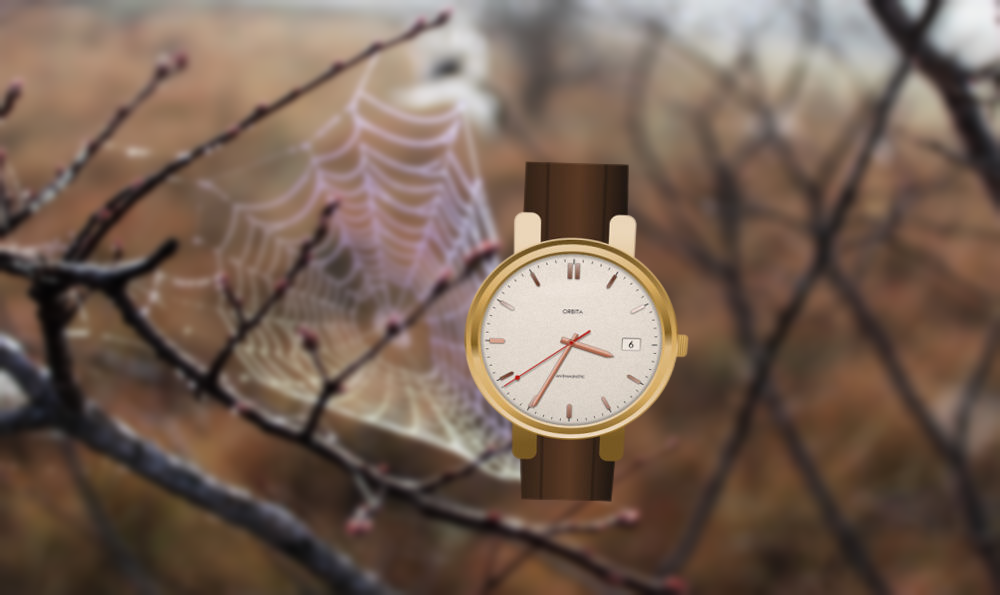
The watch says 3:34:39
